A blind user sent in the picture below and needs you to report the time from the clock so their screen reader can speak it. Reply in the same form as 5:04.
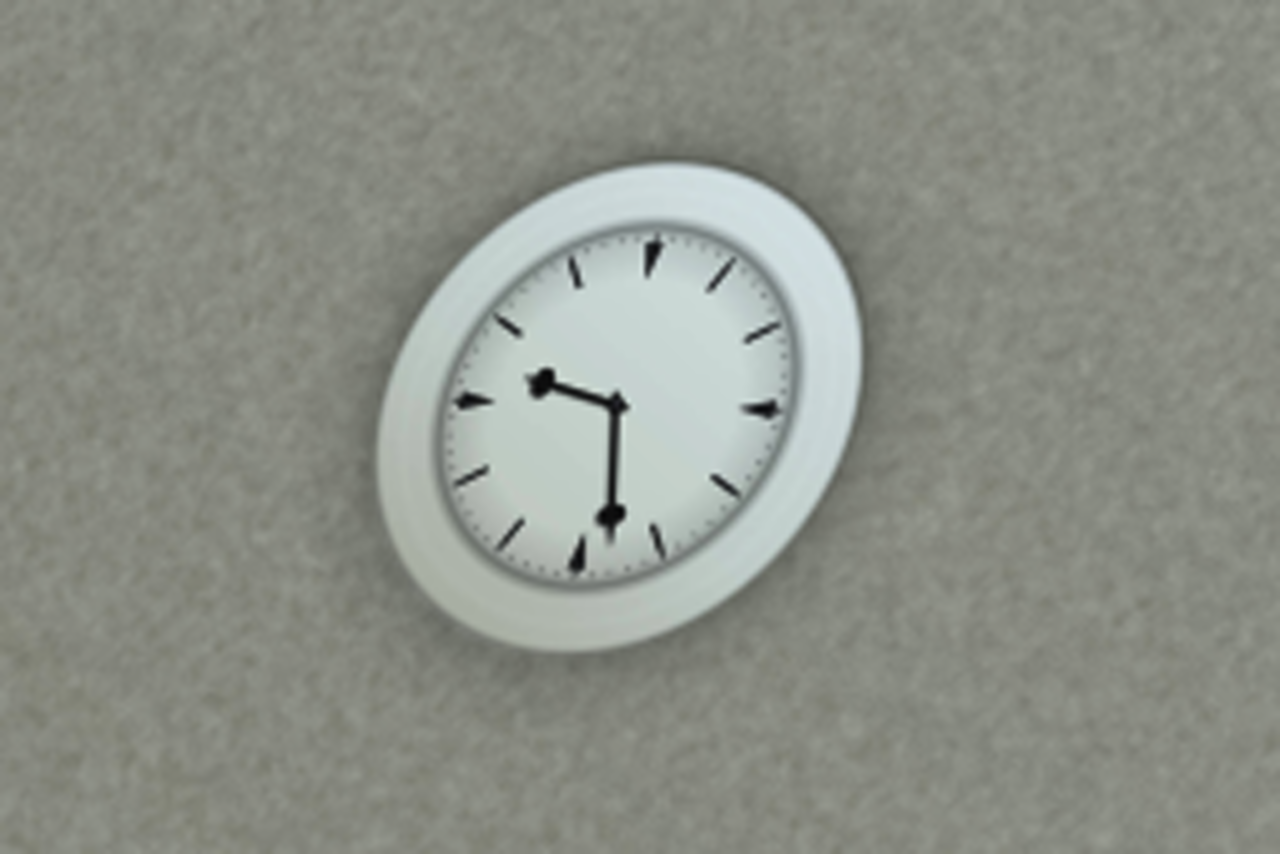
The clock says 9:28
